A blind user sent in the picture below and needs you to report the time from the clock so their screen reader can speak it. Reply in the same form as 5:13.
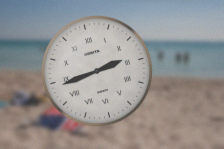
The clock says 2:44
